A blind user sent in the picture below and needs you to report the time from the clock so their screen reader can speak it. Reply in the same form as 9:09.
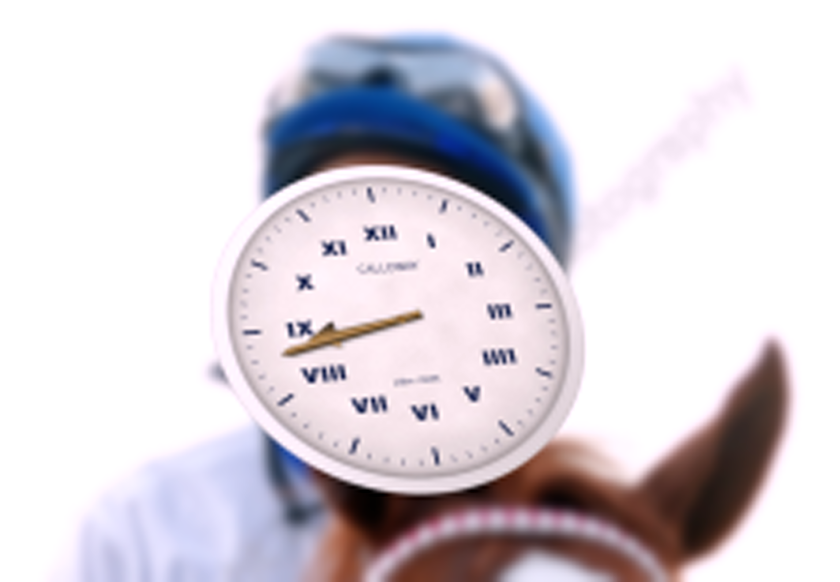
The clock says 8:43
